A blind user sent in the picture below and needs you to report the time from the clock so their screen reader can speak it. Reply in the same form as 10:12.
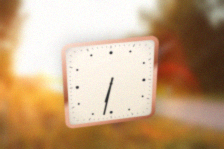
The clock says 6:32
